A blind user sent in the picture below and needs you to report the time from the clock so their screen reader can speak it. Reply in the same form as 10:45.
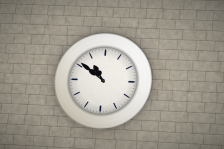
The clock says 10:51
